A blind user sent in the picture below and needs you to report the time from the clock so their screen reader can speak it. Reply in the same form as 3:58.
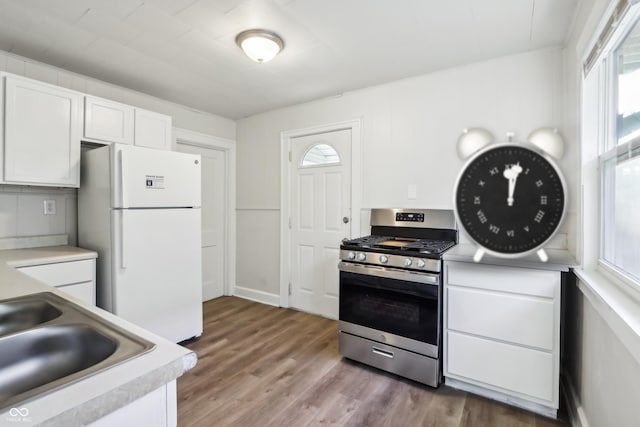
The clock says 12:02
